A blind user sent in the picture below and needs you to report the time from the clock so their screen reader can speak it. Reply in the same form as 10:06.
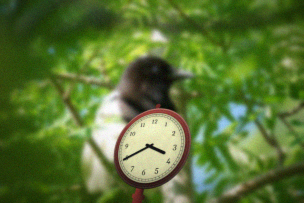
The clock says 3:40
